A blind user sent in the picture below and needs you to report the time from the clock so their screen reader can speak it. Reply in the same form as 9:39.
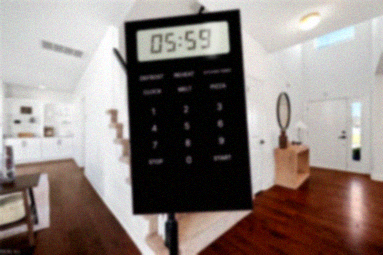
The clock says 5:59
